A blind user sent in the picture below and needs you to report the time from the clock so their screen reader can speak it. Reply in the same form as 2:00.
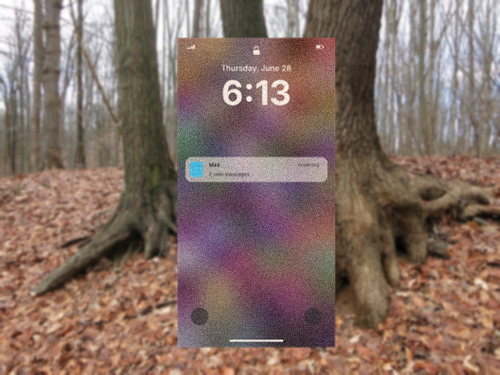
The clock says 6:13
